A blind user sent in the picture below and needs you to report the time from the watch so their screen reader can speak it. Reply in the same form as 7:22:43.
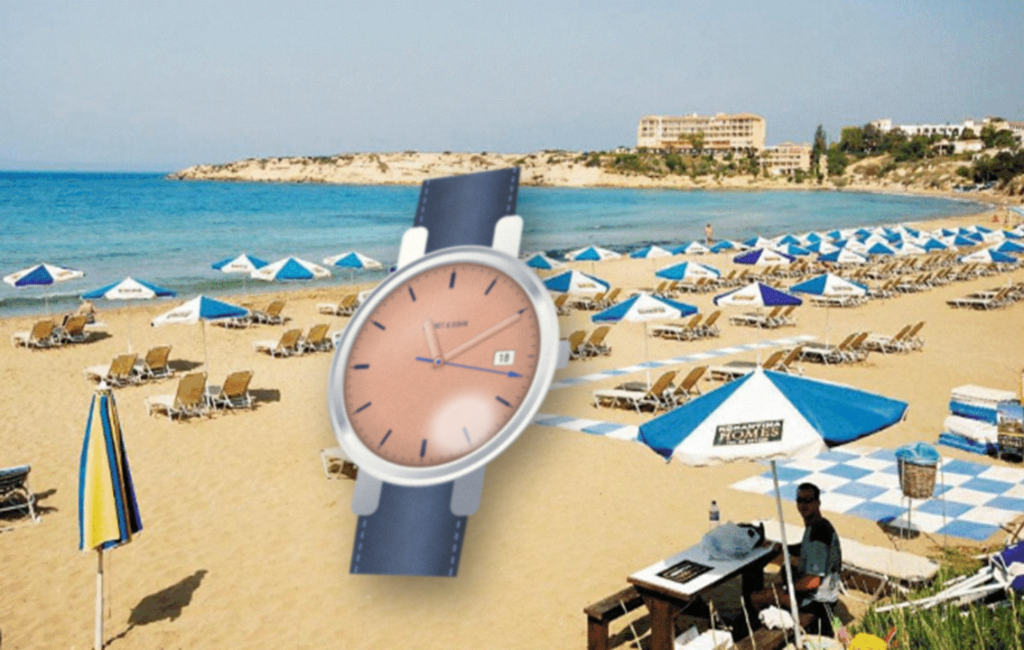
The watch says 11:10:17
